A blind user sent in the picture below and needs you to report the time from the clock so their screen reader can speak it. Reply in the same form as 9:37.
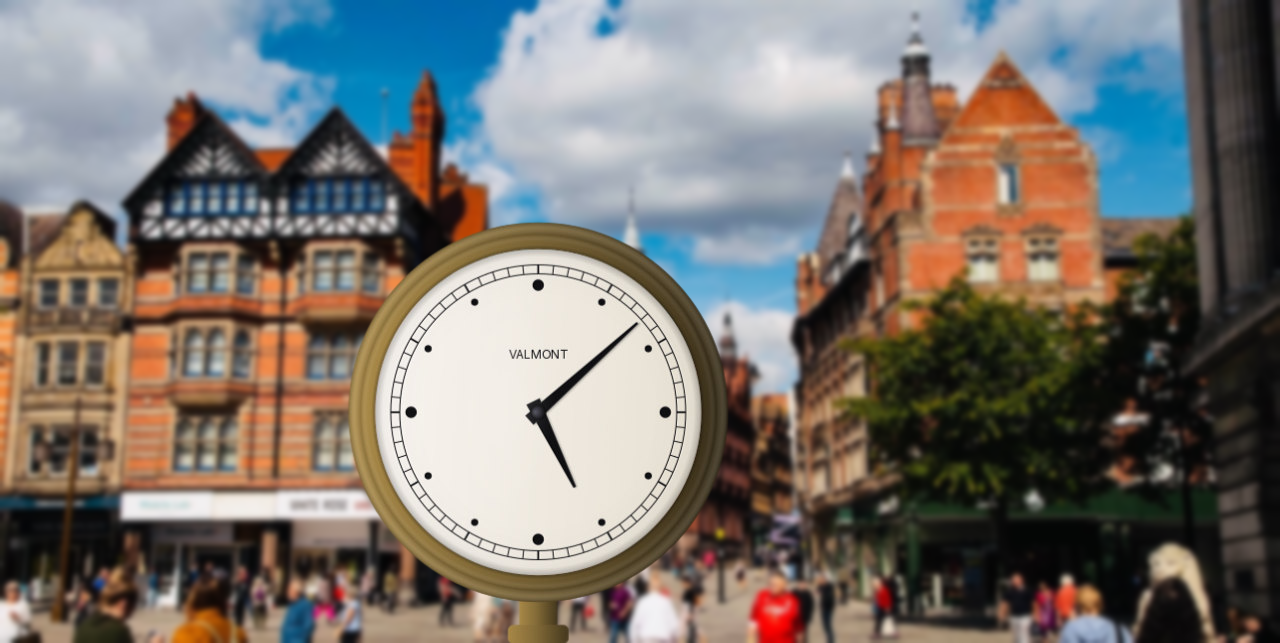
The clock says 5:08
